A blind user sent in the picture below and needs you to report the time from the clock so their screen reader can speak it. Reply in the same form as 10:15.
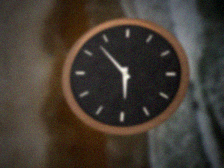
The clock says 5:53
